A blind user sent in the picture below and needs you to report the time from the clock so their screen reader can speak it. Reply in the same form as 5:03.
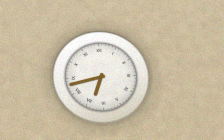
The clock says 6:43
